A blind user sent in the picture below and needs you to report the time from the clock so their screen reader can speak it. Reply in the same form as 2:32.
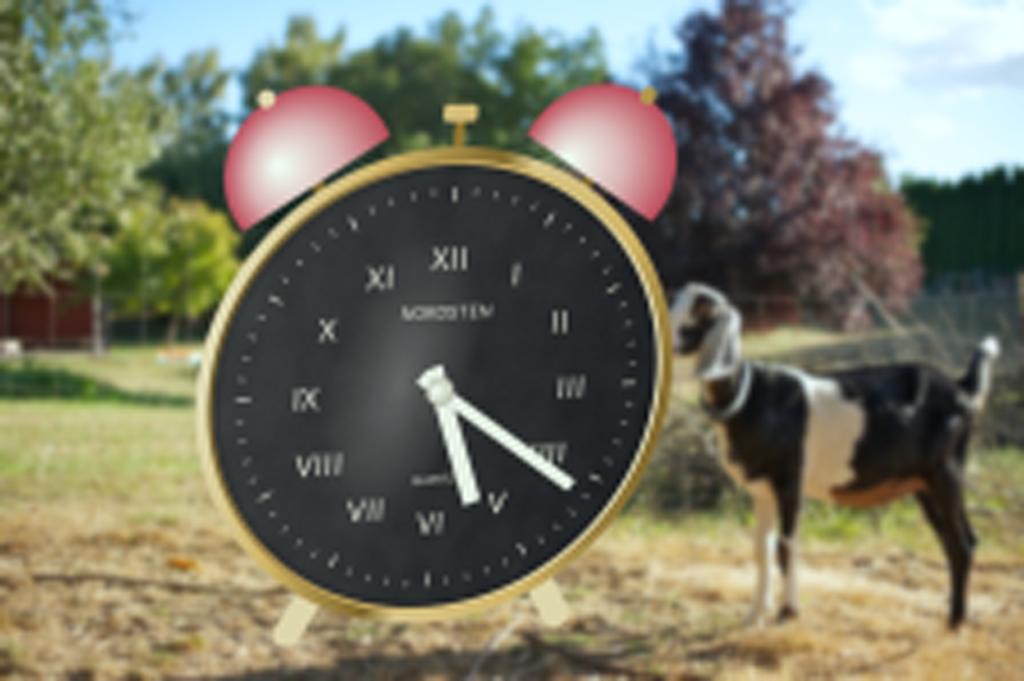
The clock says 5:21
